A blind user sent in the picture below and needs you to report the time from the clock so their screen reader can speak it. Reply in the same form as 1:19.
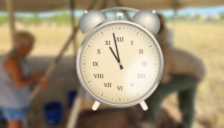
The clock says 10:58
